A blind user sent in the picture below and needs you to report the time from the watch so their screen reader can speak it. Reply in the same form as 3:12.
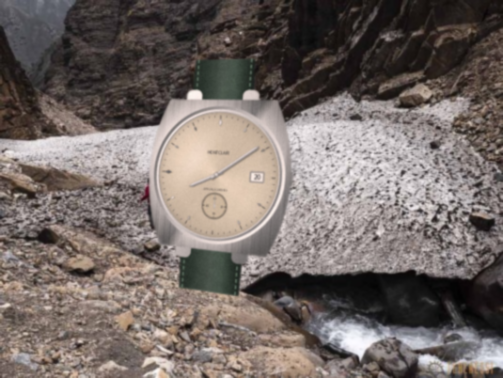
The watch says 8:09
